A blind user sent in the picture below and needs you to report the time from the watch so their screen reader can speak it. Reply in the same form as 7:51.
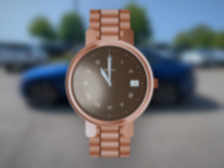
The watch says 11:00
